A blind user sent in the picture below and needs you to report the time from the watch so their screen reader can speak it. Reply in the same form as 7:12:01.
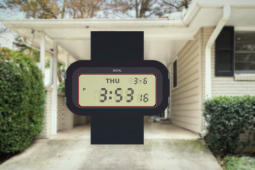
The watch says 3:53:16
